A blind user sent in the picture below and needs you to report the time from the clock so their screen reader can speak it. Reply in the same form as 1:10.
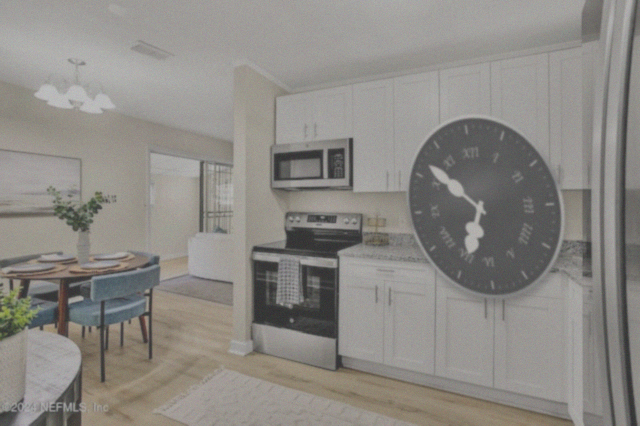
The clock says 6:52
